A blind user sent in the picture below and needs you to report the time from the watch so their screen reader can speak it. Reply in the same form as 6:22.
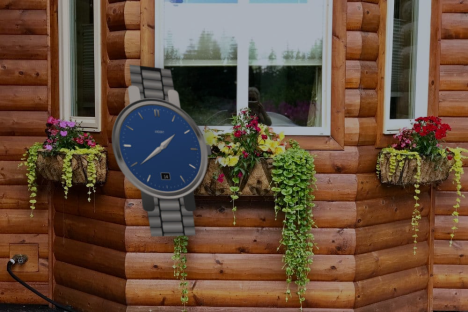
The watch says 1:39
